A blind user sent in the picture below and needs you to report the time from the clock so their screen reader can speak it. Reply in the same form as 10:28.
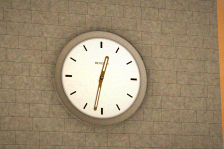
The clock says 12:32
